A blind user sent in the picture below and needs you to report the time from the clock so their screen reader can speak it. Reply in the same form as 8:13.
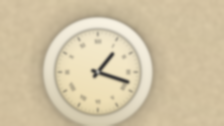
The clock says 1:18
